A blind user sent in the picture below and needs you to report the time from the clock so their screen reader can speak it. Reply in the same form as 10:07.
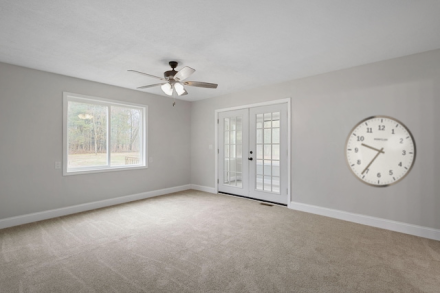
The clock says 9:36
